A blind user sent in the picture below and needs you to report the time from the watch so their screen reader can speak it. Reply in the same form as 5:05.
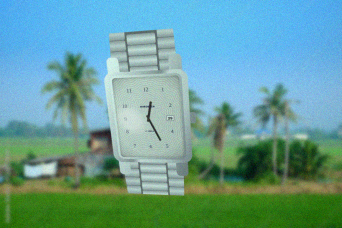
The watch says 12:26
